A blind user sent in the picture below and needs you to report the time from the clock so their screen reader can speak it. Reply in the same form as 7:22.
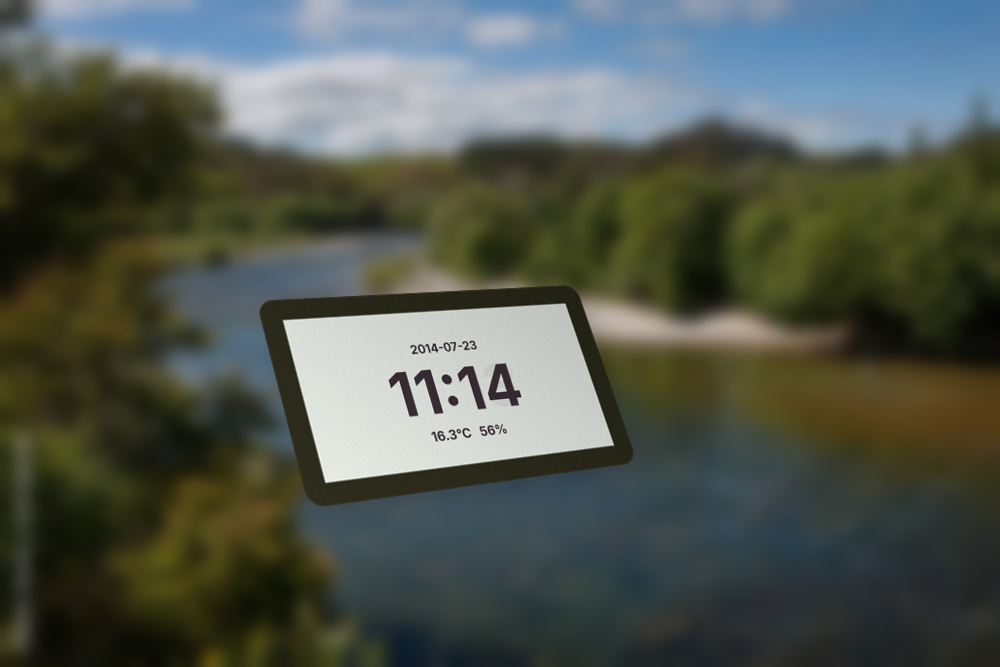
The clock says 11:14
